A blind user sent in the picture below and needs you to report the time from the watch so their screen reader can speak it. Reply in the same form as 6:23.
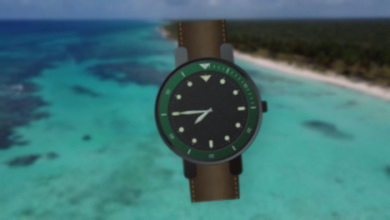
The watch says 7:45
